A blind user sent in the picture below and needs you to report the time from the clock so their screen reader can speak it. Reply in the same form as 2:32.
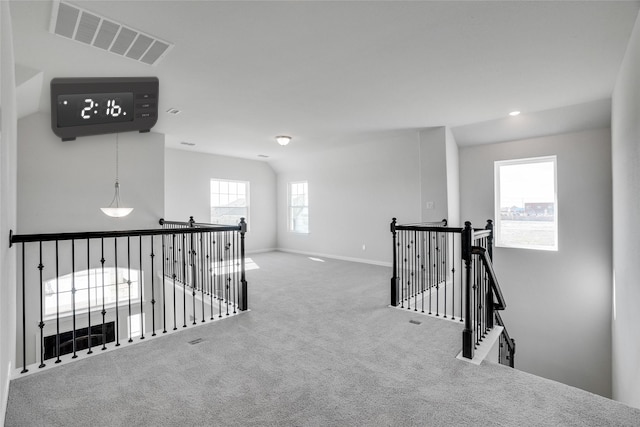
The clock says 2:16
